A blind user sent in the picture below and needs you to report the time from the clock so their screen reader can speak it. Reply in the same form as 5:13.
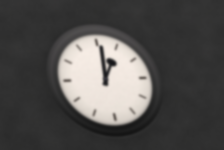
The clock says 1:01
